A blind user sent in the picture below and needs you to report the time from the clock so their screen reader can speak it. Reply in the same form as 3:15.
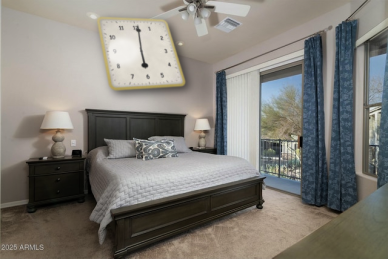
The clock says 6:01
